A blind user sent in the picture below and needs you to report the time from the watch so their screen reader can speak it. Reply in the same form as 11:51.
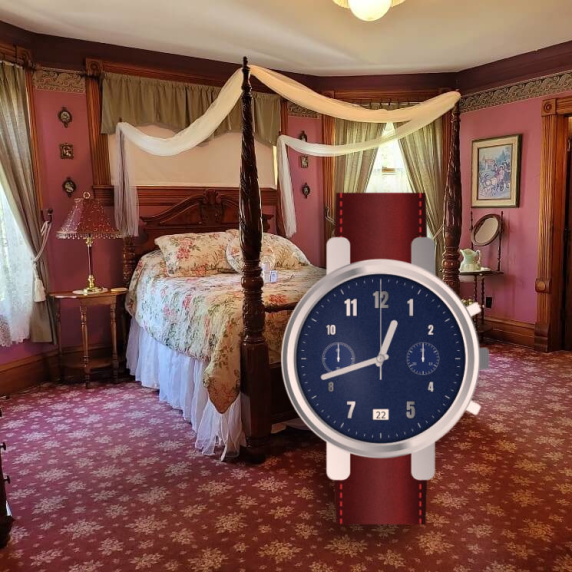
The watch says 12:42
